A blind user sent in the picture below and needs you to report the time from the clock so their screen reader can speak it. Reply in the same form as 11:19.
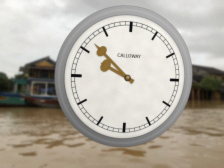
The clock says 9:52
